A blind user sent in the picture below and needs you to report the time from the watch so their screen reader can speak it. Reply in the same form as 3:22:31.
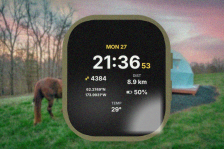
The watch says 21:36:53
